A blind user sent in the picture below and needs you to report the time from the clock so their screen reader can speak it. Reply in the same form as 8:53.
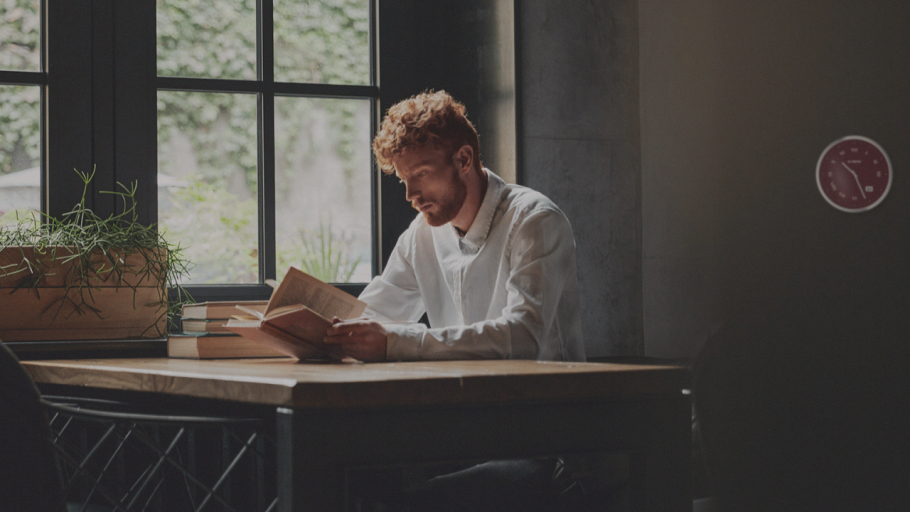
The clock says 10:26
